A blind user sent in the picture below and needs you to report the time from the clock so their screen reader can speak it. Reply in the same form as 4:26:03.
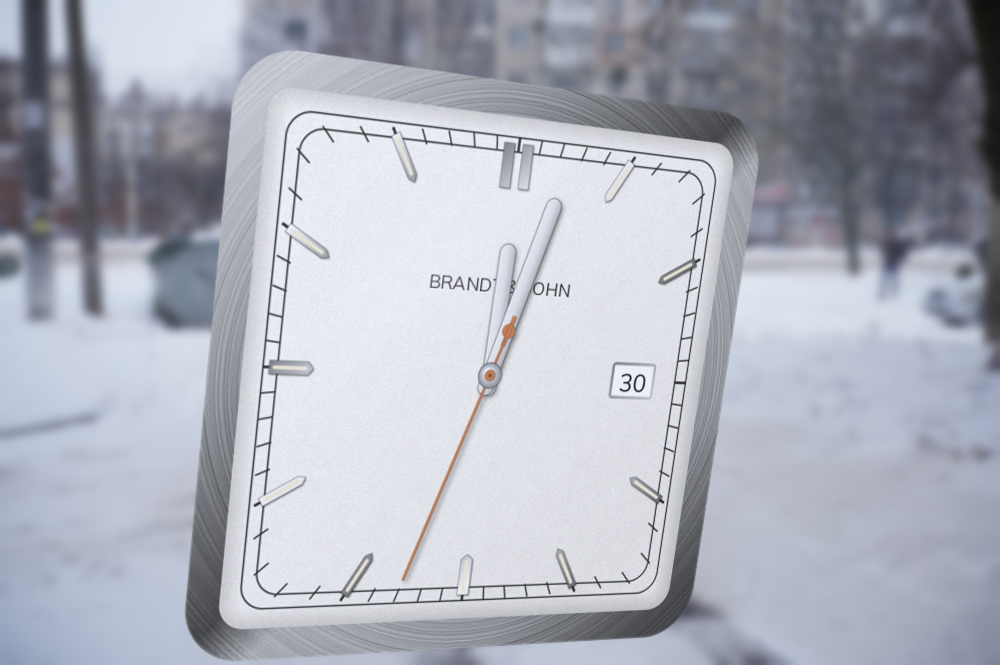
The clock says 12:02:33
